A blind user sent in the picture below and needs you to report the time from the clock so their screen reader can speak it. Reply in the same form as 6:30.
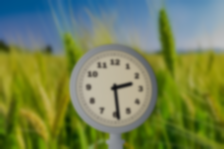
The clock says 2:29
